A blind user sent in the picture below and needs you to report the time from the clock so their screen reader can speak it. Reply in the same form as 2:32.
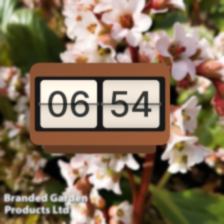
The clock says 6:54
